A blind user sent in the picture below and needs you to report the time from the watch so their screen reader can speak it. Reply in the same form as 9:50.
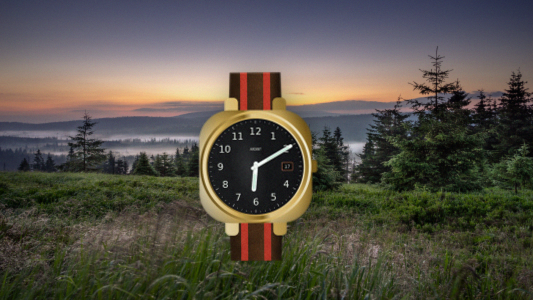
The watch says 6:10
